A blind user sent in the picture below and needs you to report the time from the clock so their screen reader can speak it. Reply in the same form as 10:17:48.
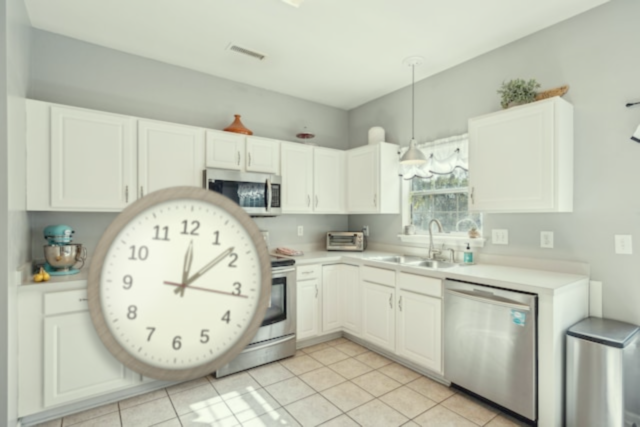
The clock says 12:08:16
